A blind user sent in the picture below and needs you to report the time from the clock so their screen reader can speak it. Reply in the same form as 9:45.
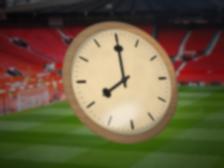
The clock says 8:00
